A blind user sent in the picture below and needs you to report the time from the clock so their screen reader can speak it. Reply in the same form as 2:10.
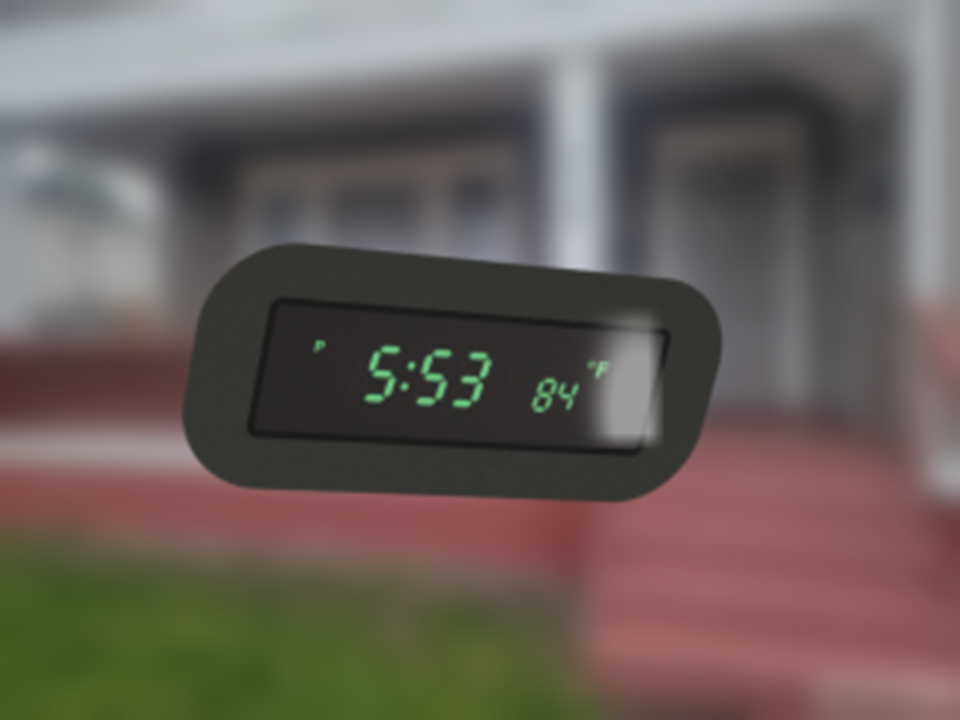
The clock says 5:53
